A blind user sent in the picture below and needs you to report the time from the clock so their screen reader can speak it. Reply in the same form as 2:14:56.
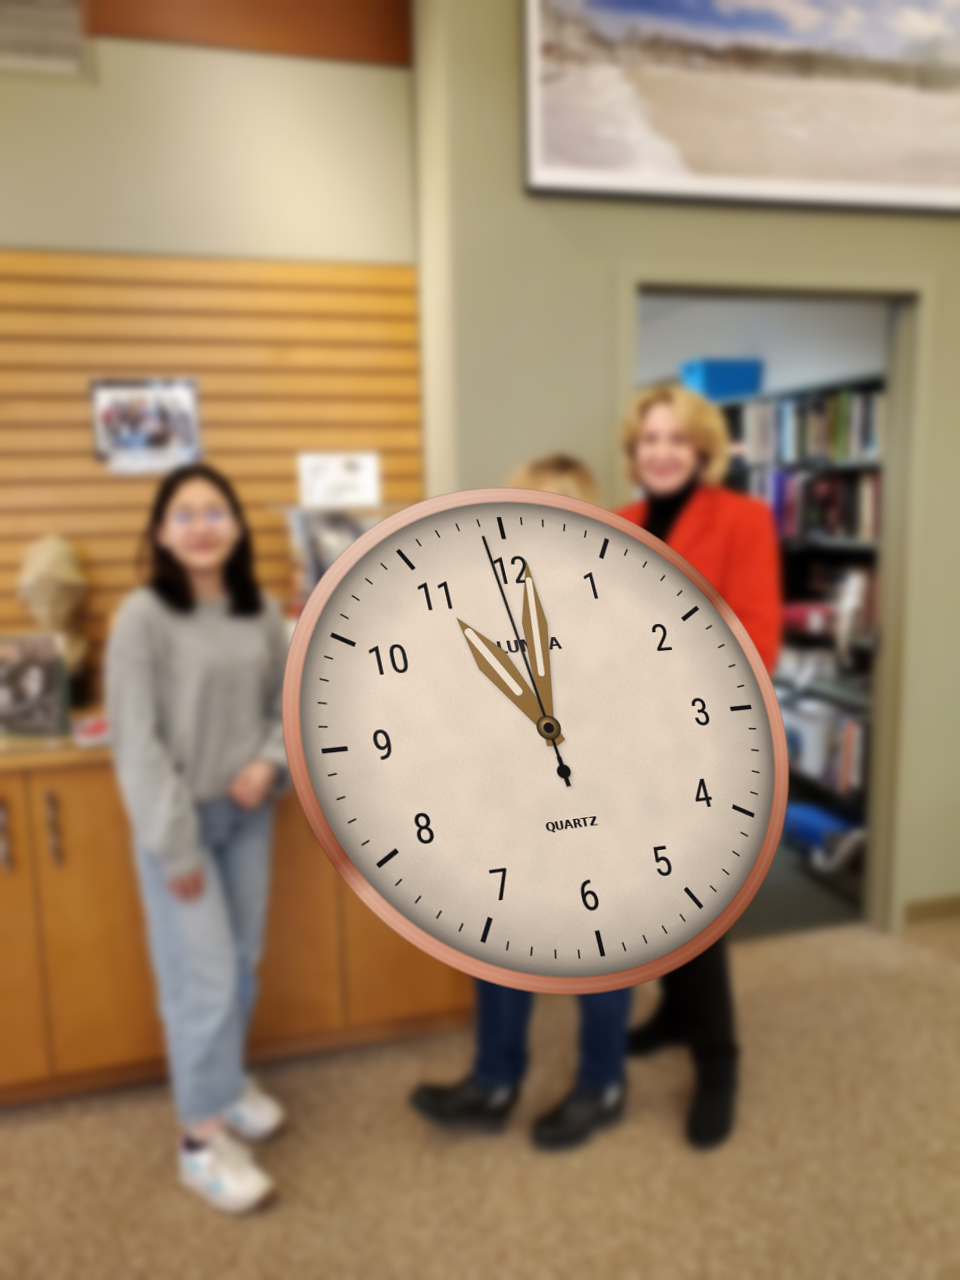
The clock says 11:00:59
